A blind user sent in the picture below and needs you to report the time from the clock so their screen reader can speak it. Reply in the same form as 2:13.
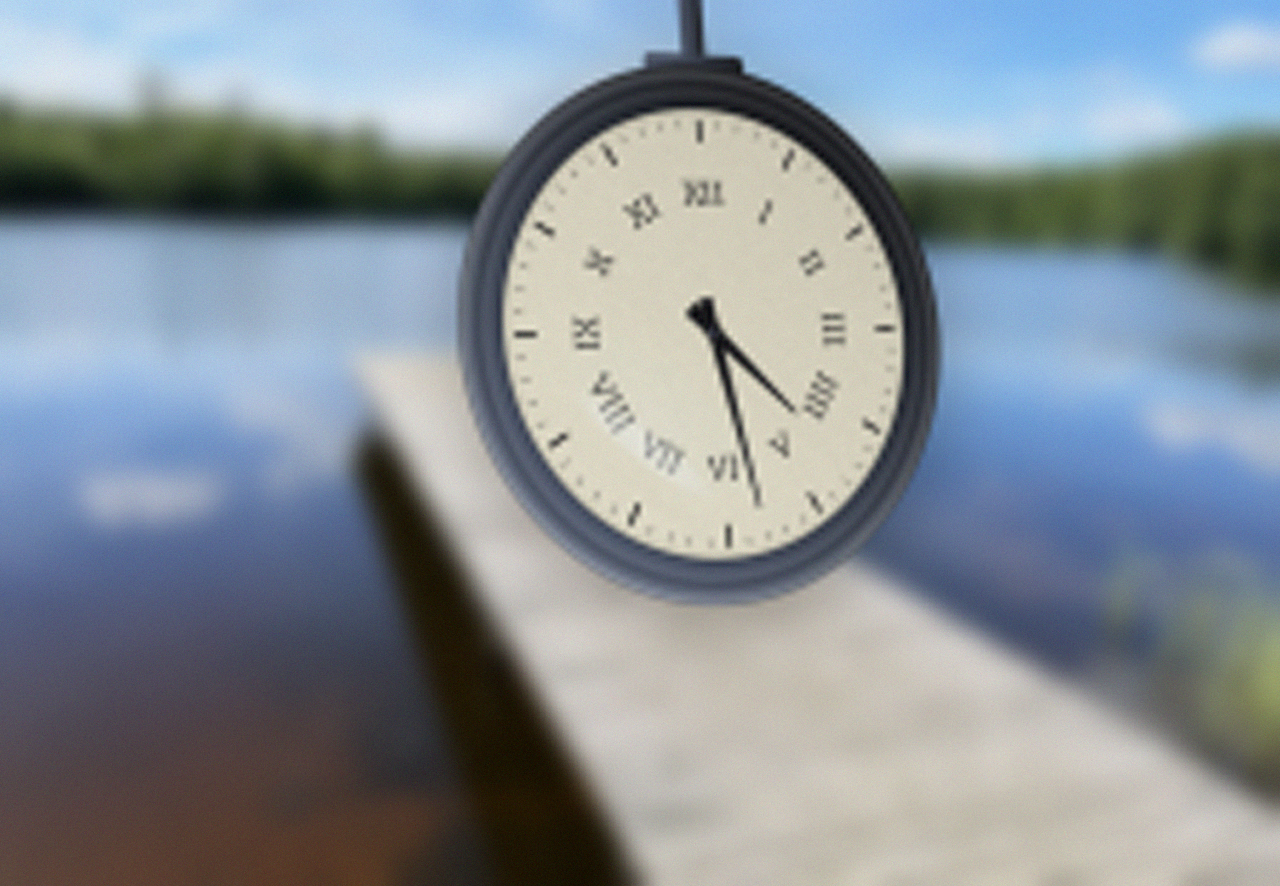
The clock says 4:28
